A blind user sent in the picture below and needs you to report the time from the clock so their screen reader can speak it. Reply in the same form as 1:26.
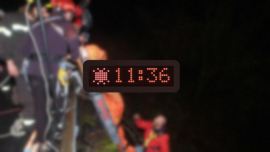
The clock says 11:36
